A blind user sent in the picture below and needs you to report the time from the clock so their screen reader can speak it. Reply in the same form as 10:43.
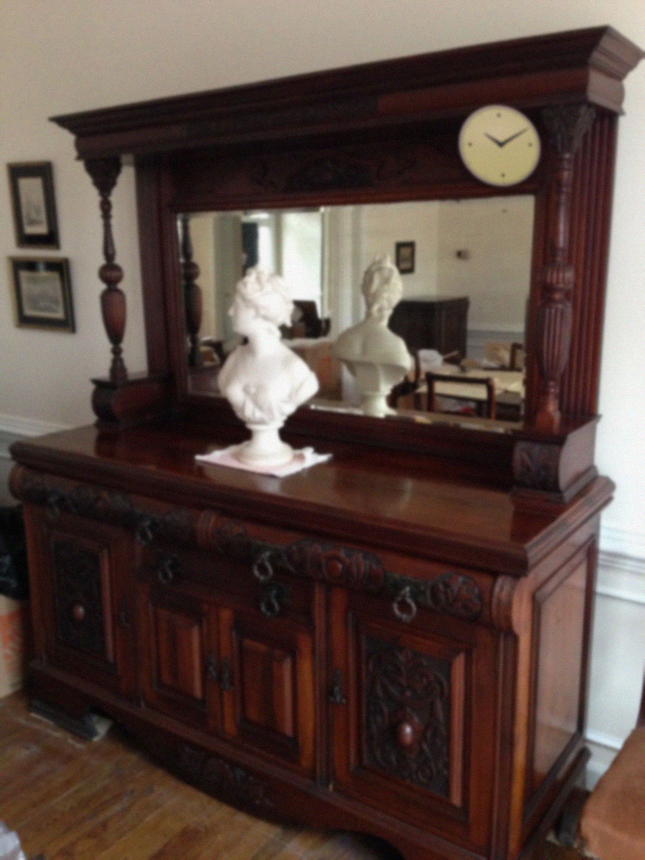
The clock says 10:10
